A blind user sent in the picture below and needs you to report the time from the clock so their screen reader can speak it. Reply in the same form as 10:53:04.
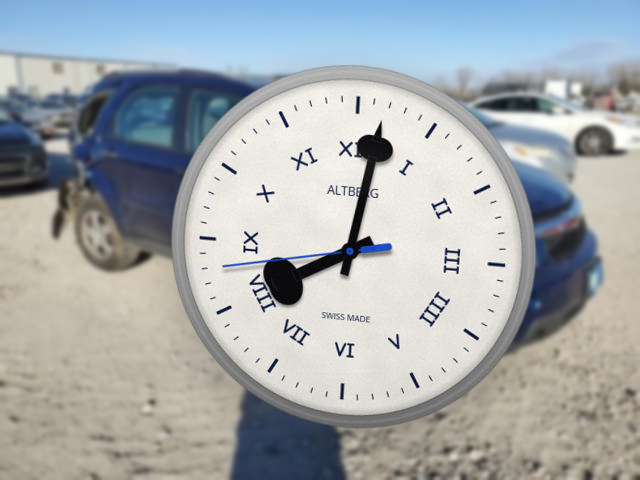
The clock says 8:01:43
